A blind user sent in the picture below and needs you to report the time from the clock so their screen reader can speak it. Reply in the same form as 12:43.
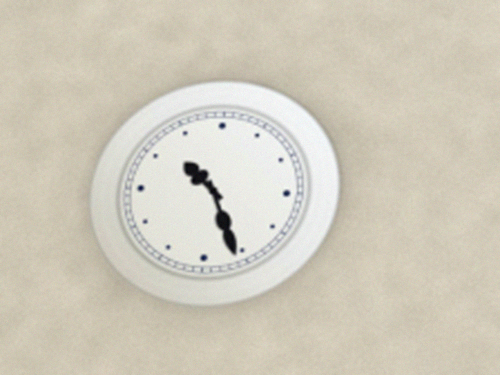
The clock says 10:26
